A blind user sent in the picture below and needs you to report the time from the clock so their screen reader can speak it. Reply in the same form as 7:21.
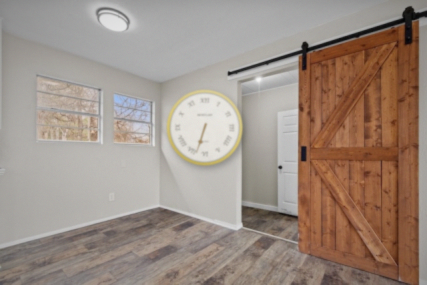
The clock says 6:33
